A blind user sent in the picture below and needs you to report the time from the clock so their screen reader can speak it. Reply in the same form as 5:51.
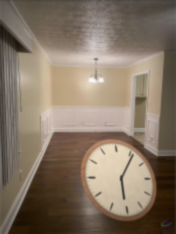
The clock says 6:06
